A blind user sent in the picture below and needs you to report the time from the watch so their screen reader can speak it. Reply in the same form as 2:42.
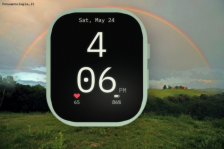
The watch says 4:06
